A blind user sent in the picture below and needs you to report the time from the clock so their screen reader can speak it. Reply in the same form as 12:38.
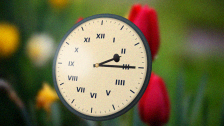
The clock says 2:15
